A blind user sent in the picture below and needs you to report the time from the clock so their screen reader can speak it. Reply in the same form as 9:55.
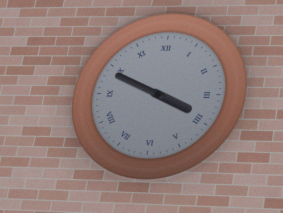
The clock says 3:49
